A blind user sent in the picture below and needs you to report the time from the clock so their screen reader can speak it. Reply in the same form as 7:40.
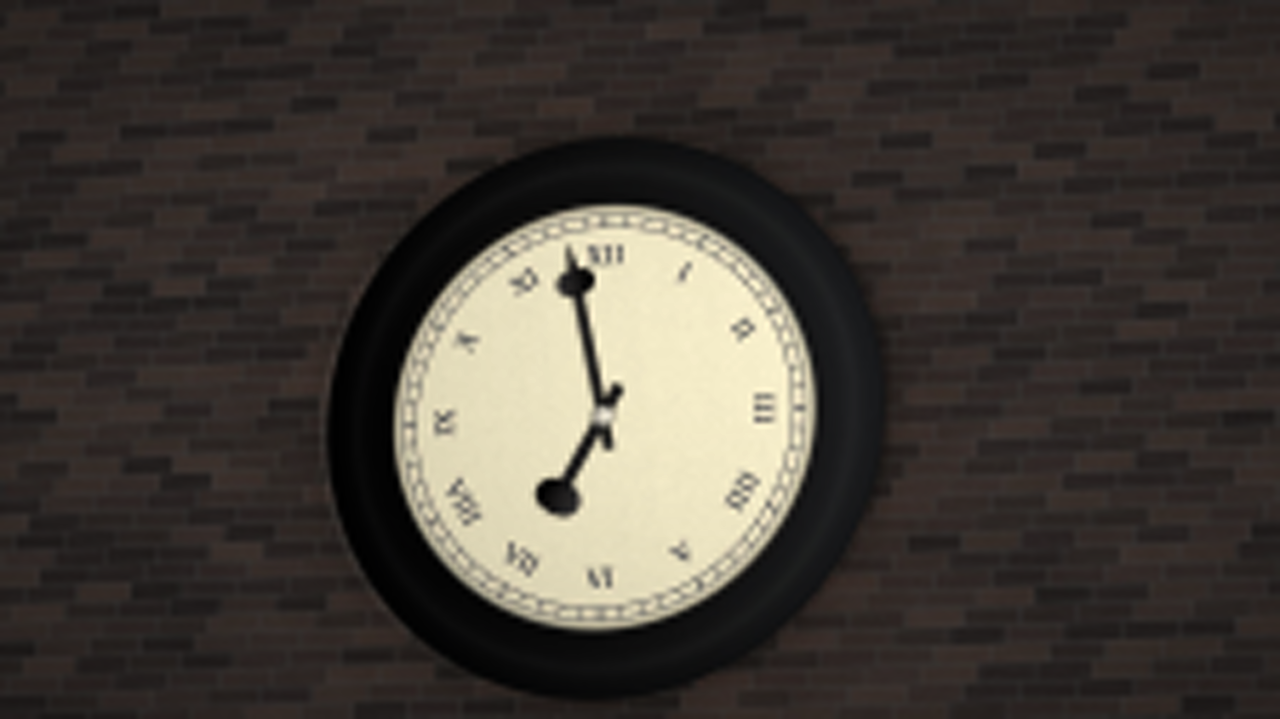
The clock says 6:58
